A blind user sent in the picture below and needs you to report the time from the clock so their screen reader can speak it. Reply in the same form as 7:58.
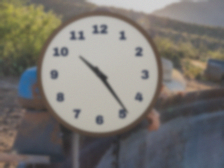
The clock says 10:24
